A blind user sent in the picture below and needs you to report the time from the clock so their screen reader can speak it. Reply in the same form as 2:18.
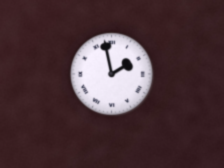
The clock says 1:58
